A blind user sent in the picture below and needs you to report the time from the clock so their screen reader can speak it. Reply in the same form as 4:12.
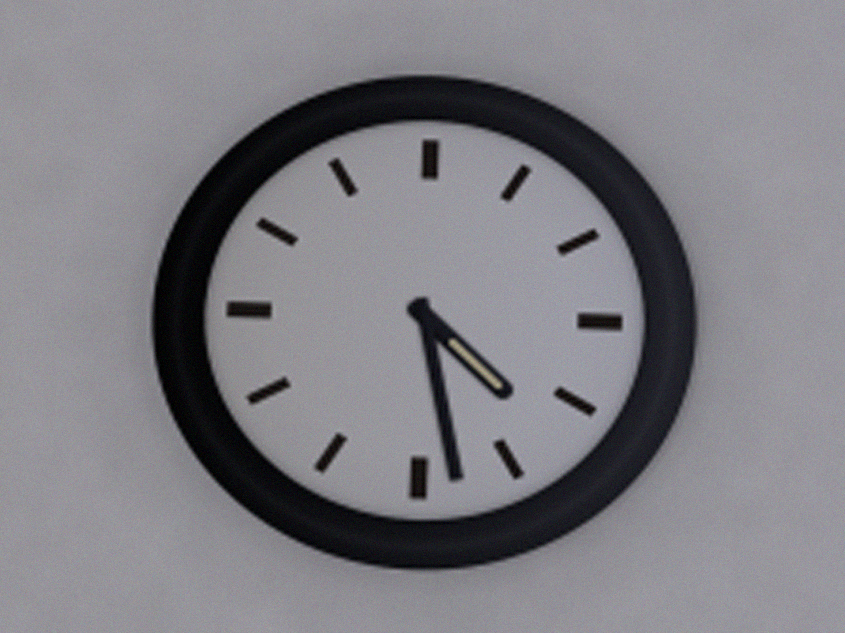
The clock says 4:28
